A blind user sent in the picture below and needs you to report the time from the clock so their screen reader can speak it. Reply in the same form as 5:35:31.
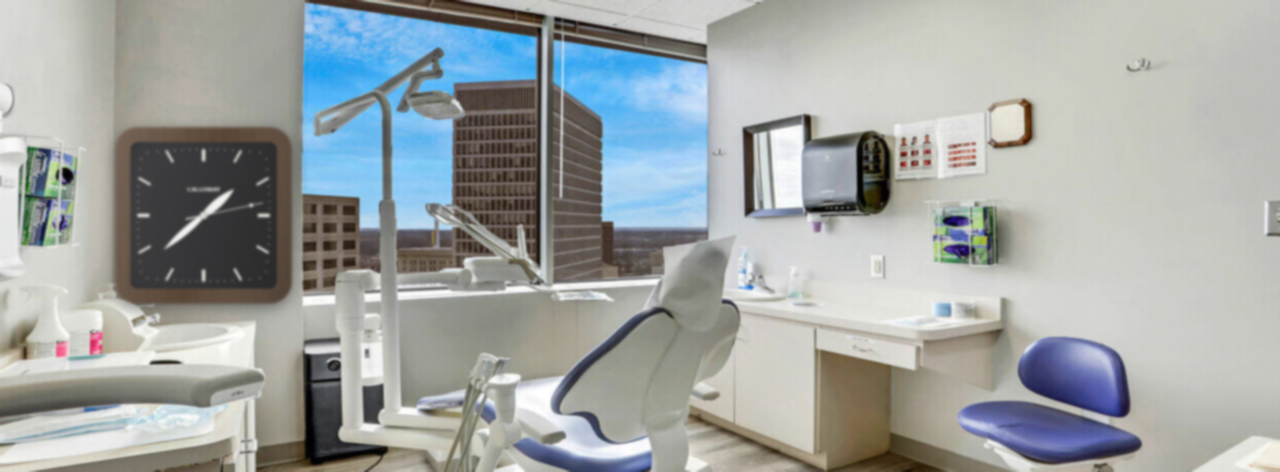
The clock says 1:38:13
